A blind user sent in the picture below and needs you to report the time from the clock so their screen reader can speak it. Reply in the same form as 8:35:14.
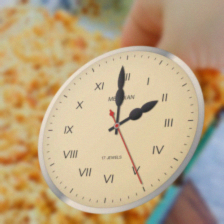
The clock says 1:59:25
